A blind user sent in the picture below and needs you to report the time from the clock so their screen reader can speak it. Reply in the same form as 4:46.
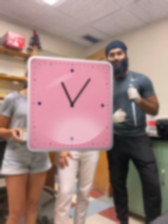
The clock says 11:06
